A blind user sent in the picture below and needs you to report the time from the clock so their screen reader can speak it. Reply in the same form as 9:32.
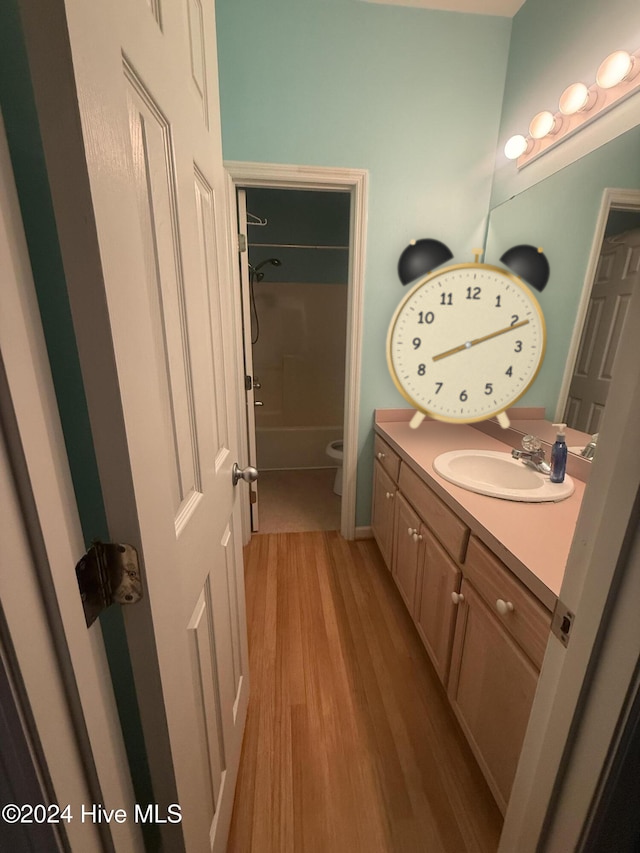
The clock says 8:11
